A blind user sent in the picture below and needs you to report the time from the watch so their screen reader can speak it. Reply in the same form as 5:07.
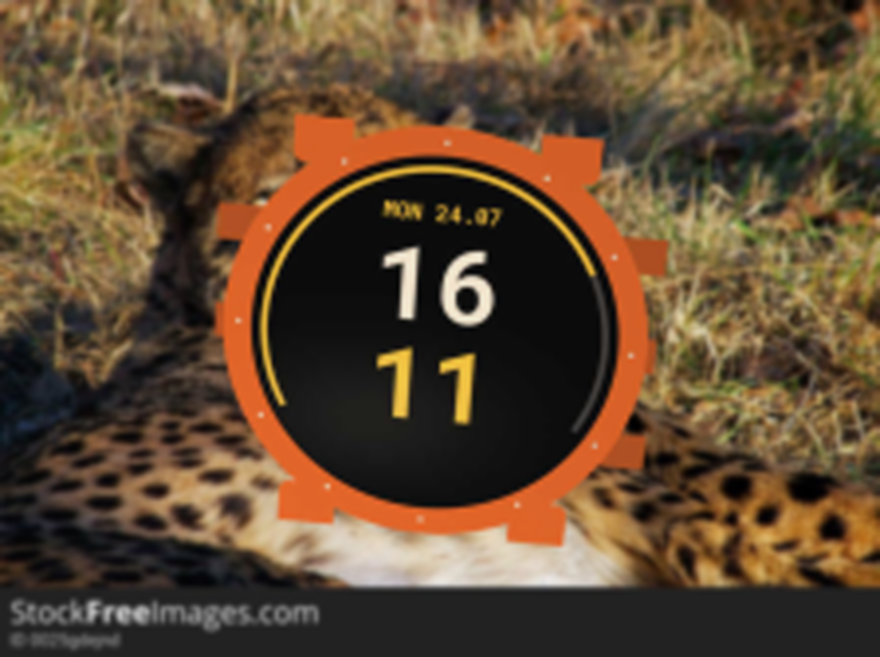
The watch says 16:11
